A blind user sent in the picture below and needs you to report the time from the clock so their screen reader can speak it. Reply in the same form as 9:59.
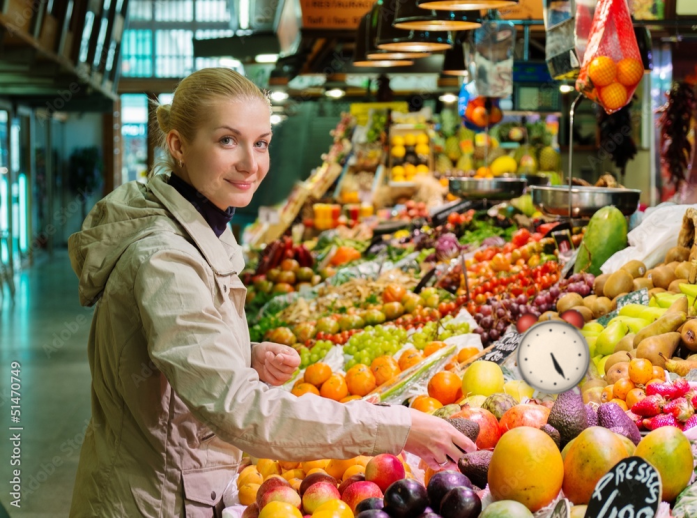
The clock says 5:26
